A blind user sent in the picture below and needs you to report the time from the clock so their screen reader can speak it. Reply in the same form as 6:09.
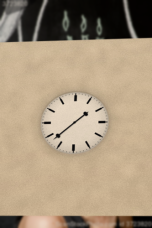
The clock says 1:38
